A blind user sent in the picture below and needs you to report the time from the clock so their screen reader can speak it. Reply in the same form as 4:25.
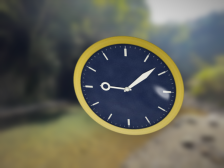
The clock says 9:08
